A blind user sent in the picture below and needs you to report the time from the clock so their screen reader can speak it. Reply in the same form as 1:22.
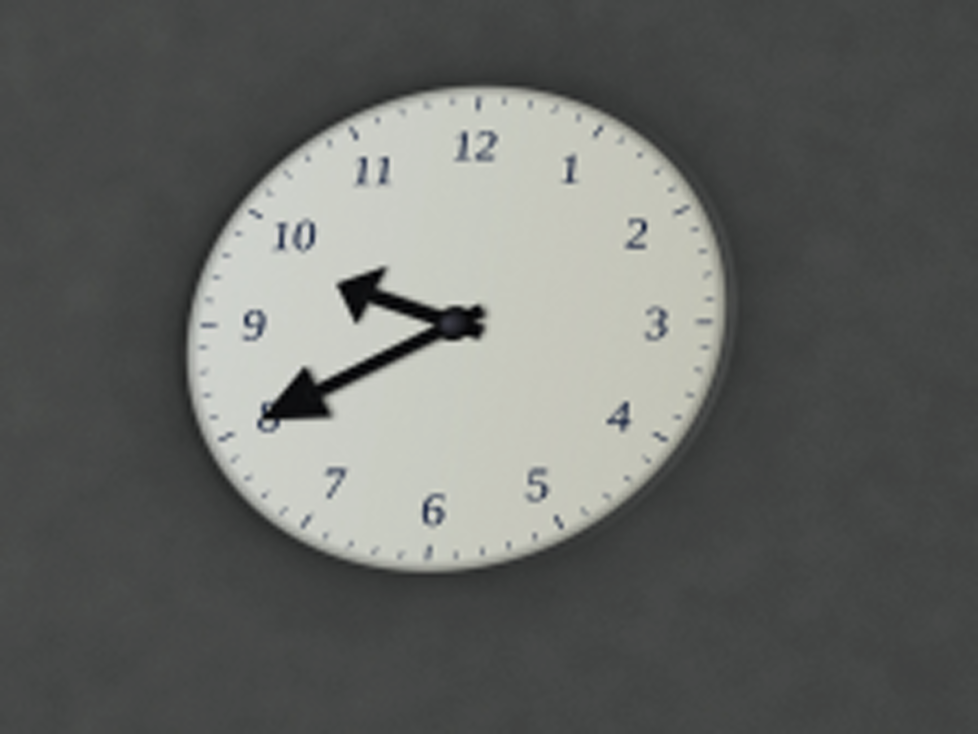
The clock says 9:40
